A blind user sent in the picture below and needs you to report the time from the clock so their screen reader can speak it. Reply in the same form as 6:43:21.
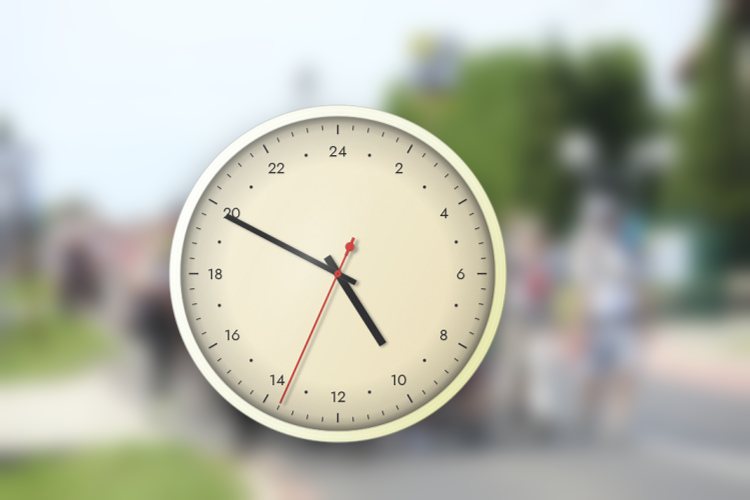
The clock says 9:49:34
